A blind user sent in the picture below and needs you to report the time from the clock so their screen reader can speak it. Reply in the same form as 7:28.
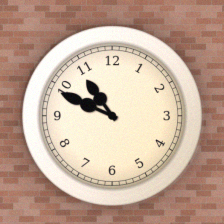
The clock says 10:49
